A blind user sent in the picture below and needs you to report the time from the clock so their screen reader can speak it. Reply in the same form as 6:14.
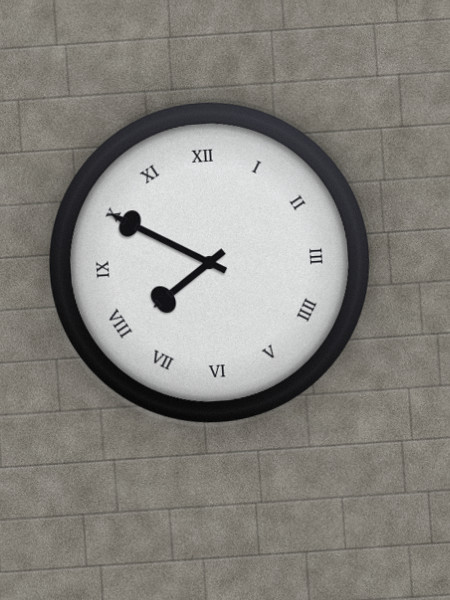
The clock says 7:50
